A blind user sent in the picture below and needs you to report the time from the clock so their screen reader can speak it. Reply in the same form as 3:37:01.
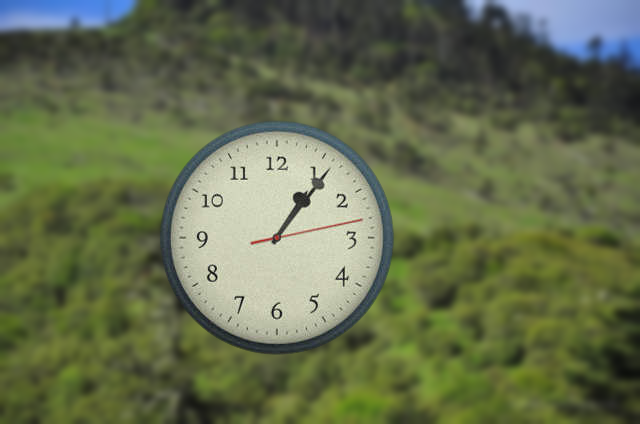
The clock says 1:06:13
